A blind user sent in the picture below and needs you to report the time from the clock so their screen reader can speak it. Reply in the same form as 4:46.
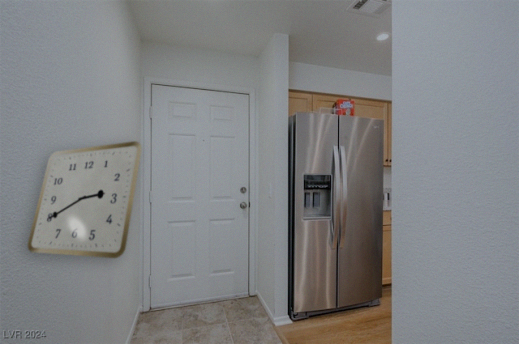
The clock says 2:40
